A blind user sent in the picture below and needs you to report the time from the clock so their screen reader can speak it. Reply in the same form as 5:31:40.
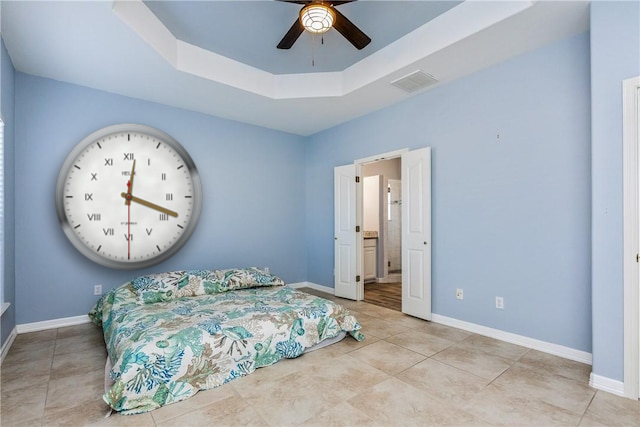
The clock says 12:18:30
